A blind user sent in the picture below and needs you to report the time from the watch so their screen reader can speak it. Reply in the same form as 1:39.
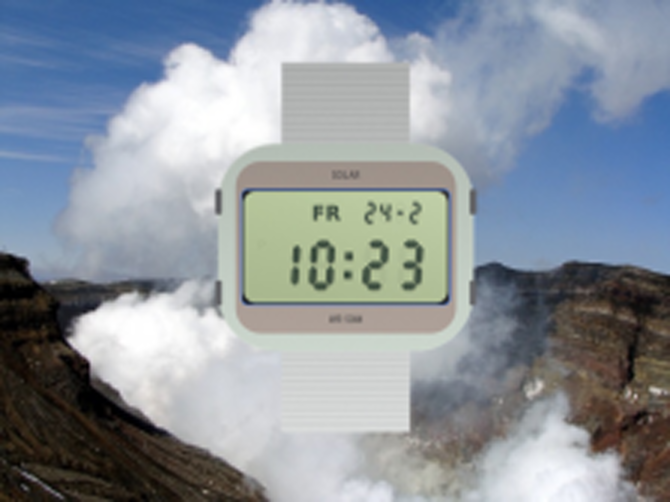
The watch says 10:23
